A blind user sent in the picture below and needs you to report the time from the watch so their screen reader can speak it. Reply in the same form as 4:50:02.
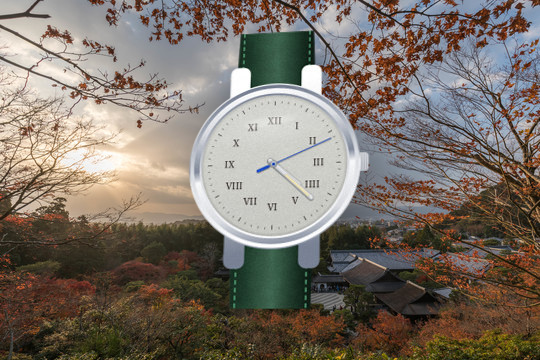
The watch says 4:22:11
